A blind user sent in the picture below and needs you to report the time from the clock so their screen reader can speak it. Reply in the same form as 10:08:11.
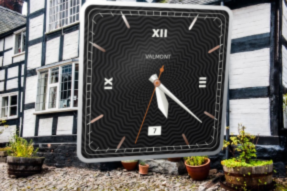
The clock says 5:21:33
